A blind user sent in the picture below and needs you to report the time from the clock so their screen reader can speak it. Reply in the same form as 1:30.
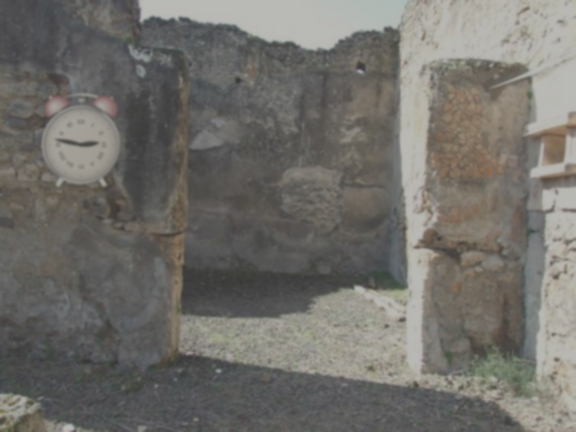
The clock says 2:47
